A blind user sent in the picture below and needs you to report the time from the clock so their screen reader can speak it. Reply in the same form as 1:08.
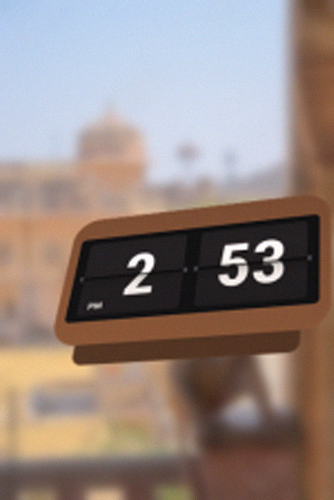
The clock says 2:53
